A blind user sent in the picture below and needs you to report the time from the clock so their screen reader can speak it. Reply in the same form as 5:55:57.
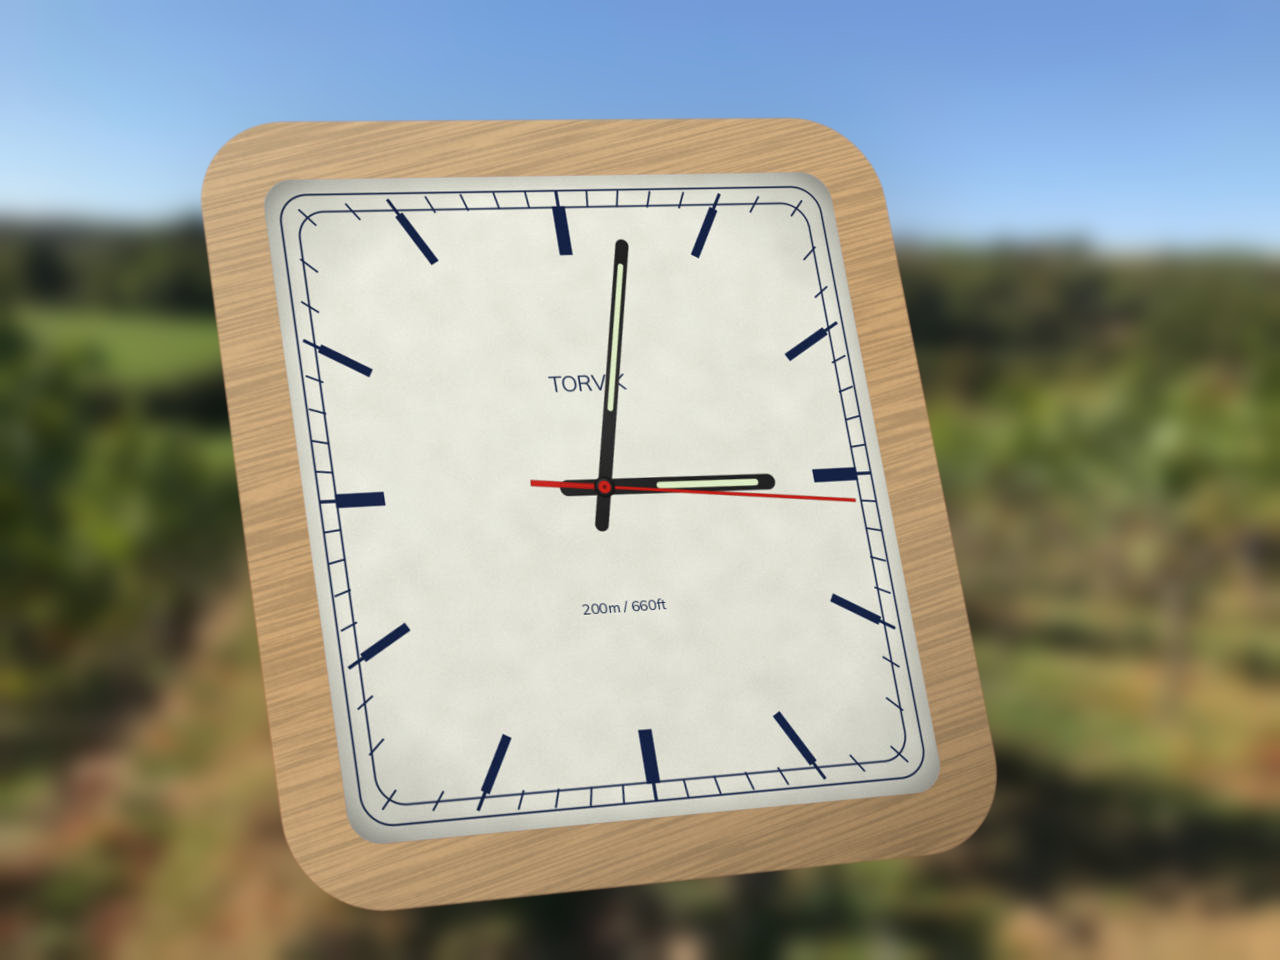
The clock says 3:02:16
